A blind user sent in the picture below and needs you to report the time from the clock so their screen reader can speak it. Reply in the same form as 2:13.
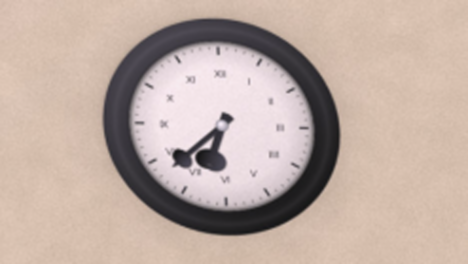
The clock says 6:38
